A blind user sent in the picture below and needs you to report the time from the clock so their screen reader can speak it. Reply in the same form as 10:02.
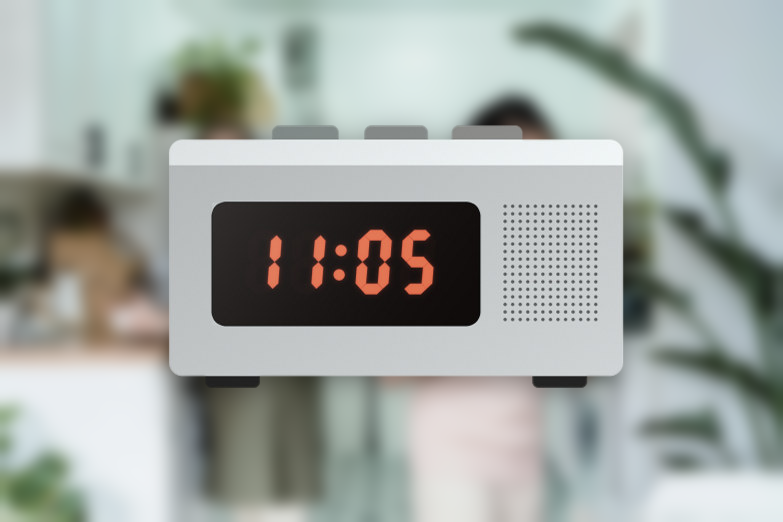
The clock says 11:05
